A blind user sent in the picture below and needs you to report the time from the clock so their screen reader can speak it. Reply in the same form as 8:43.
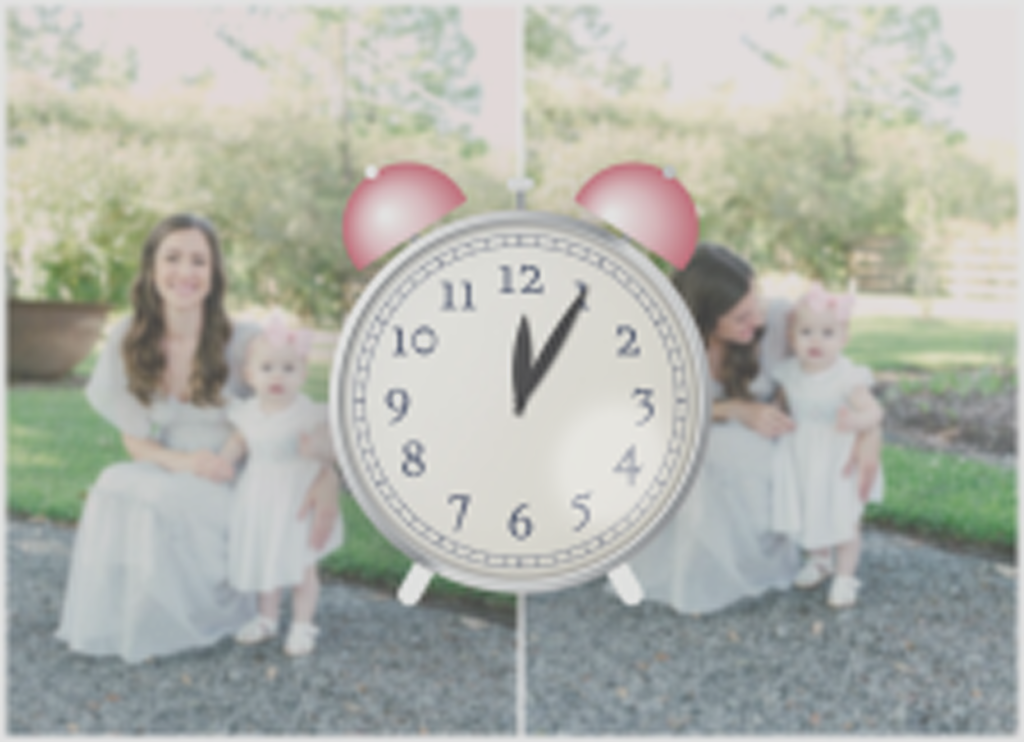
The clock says 12:05
